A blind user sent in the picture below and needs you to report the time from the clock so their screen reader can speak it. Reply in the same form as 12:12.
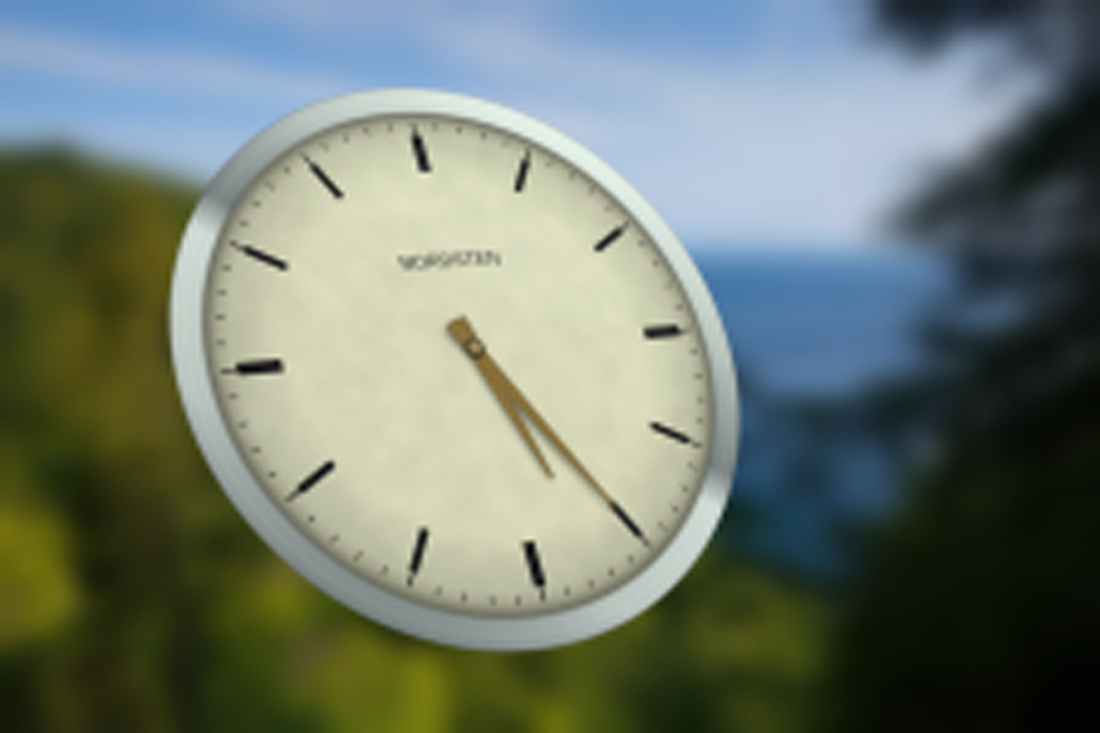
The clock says 5:25
